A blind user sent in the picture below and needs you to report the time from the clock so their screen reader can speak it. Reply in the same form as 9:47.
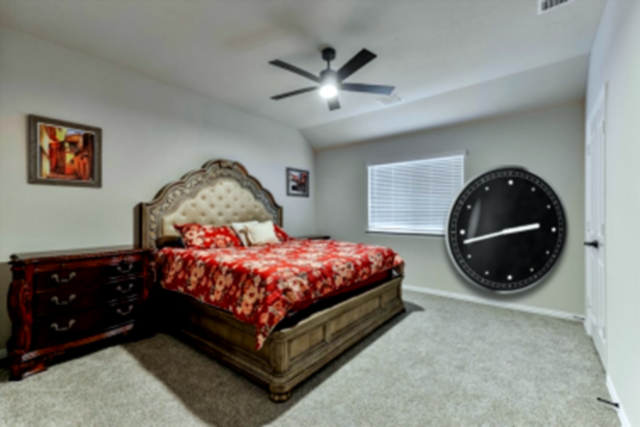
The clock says 2:43
